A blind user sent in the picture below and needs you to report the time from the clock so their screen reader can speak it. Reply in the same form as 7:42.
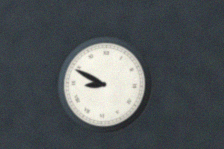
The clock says 8:49
